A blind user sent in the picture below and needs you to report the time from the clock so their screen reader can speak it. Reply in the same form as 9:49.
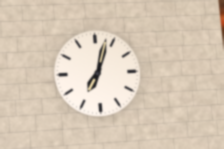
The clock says 7:03
